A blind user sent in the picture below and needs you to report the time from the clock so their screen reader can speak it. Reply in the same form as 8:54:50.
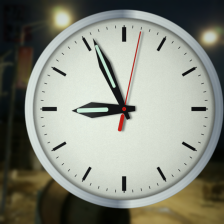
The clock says 8:56:02
